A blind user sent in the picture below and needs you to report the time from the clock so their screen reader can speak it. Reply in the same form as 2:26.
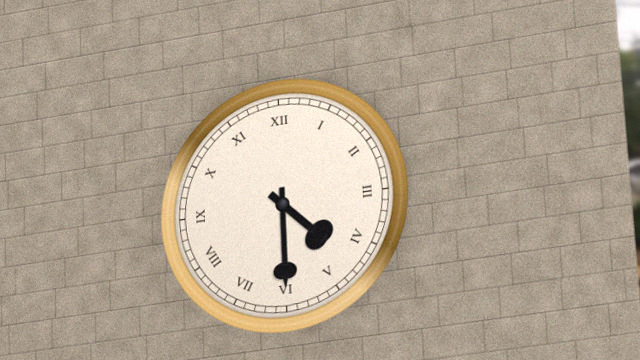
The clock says 4:30
